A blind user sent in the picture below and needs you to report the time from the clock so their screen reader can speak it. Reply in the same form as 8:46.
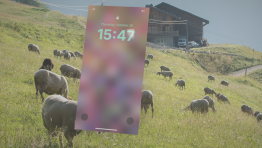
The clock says 15:47
